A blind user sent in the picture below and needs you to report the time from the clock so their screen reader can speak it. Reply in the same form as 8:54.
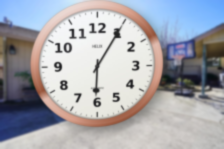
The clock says 6:05
